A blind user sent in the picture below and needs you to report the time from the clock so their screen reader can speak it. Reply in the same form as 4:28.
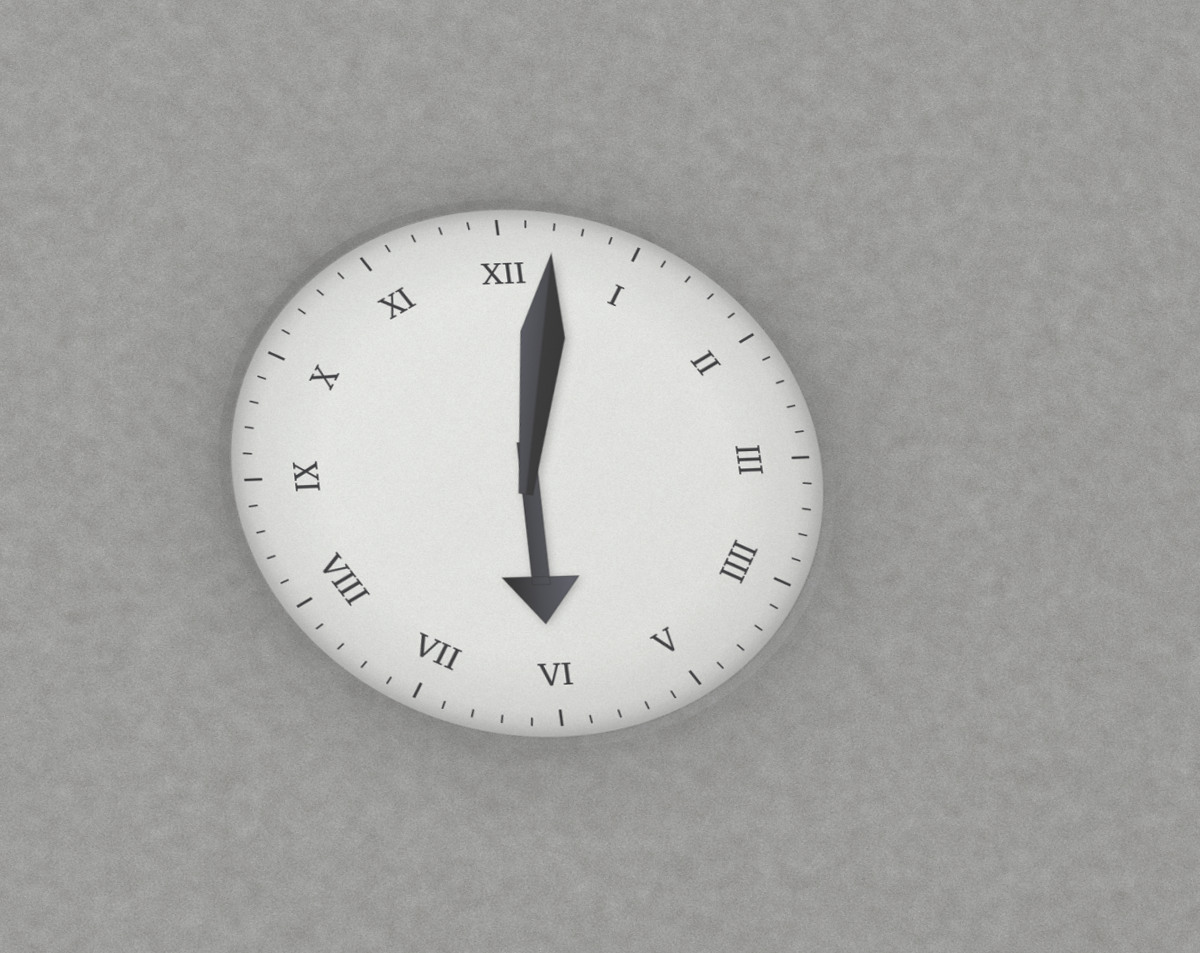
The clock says 6:02
